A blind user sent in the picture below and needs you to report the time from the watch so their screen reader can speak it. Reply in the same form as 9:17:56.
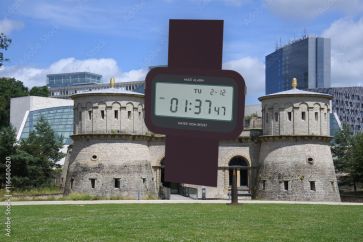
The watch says 1:37:47
